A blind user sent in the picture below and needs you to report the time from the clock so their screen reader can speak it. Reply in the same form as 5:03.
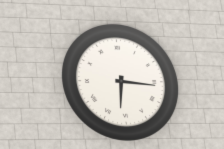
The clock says 6:16
